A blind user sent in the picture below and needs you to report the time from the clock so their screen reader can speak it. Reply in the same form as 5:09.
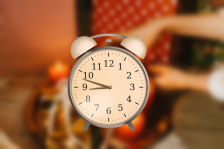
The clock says 8:48
